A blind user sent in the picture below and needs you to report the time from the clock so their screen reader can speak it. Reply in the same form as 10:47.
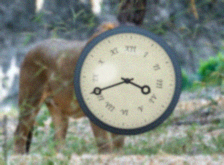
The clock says 3:41
